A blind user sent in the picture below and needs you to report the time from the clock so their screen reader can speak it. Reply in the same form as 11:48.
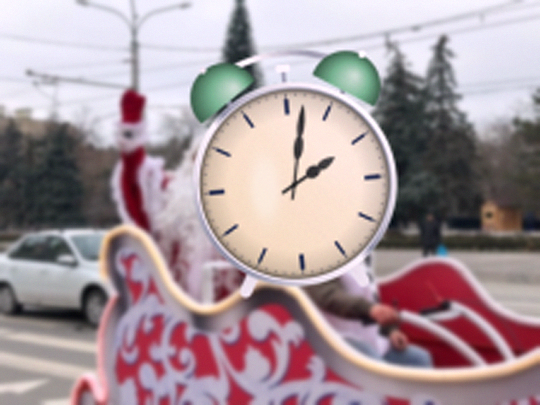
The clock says 2:02
